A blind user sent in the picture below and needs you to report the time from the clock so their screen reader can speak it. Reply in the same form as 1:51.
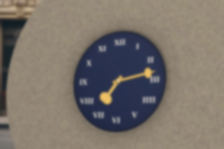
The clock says 7:13
